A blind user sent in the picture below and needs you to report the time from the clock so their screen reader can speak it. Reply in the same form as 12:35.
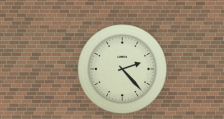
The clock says 2:23
